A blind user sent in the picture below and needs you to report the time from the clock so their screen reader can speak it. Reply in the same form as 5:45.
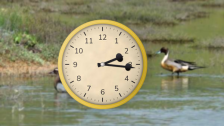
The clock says 2:16
